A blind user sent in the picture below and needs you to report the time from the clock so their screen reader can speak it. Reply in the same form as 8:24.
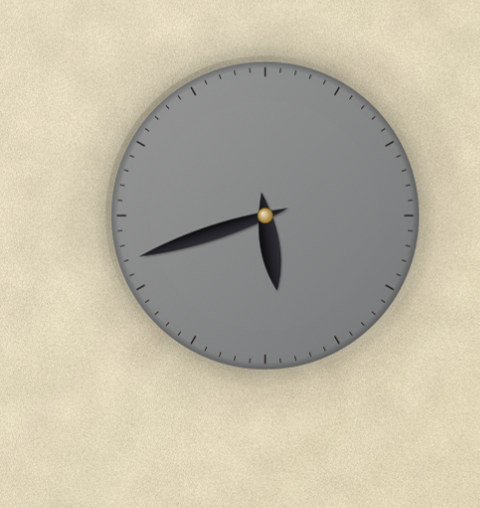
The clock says 5:42
